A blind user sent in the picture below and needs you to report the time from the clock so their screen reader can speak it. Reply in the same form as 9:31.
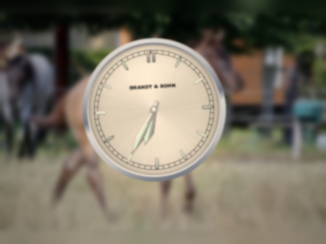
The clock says 6:35
